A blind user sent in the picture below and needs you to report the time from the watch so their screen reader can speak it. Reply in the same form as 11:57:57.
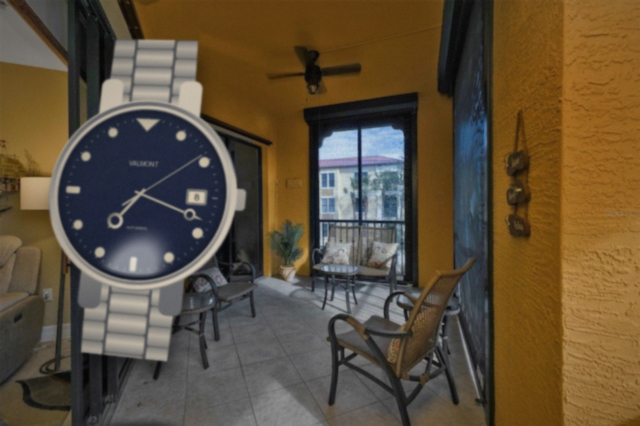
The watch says 7:18:09
